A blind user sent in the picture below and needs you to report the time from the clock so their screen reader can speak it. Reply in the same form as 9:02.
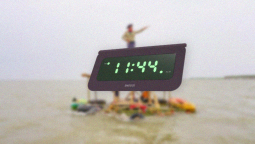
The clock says 11:44
